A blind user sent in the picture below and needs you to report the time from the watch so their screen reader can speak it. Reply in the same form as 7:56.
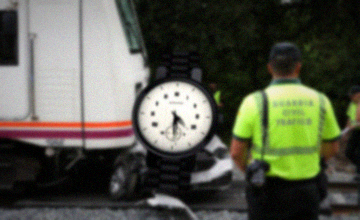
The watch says 4:29
